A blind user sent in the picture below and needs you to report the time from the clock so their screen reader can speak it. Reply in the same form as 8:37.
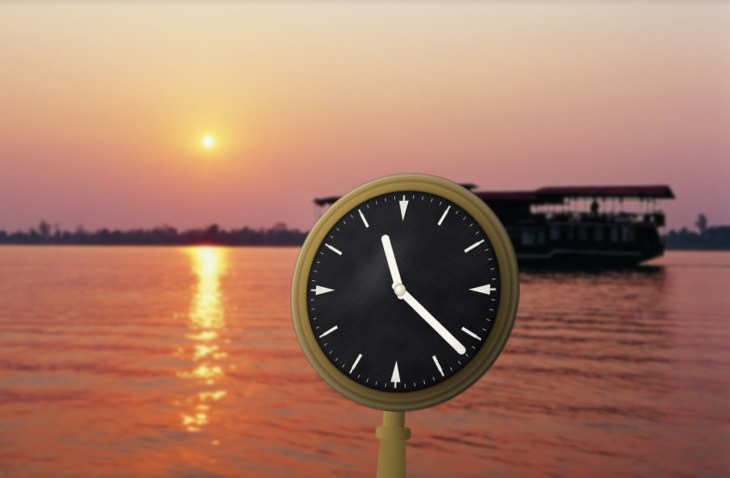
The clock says 11:22
